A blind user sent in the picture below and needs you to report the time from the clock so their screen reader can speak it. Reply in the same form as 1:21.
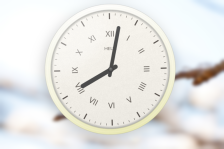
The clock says 8:02
